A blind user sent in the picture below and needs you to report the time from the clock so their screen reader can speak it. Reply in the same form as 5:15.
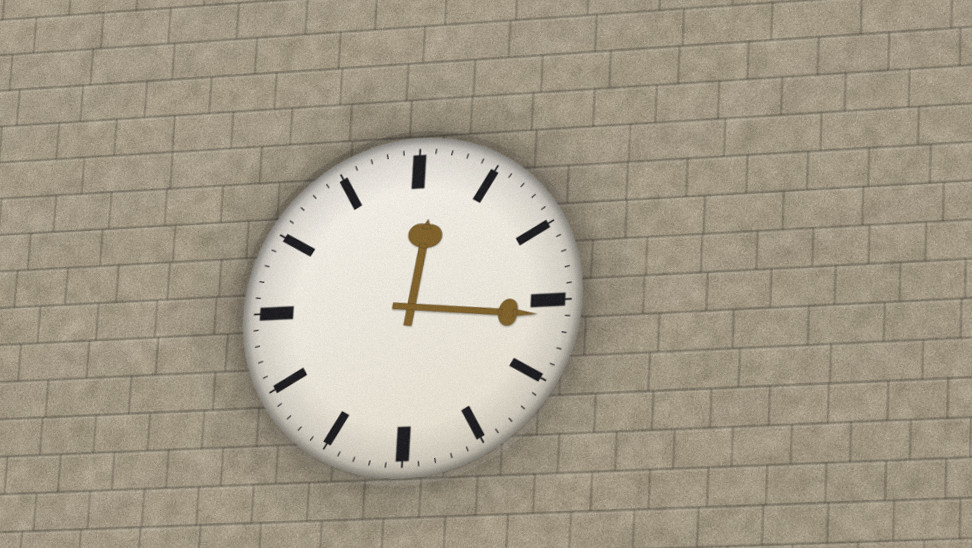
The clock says 12:16
